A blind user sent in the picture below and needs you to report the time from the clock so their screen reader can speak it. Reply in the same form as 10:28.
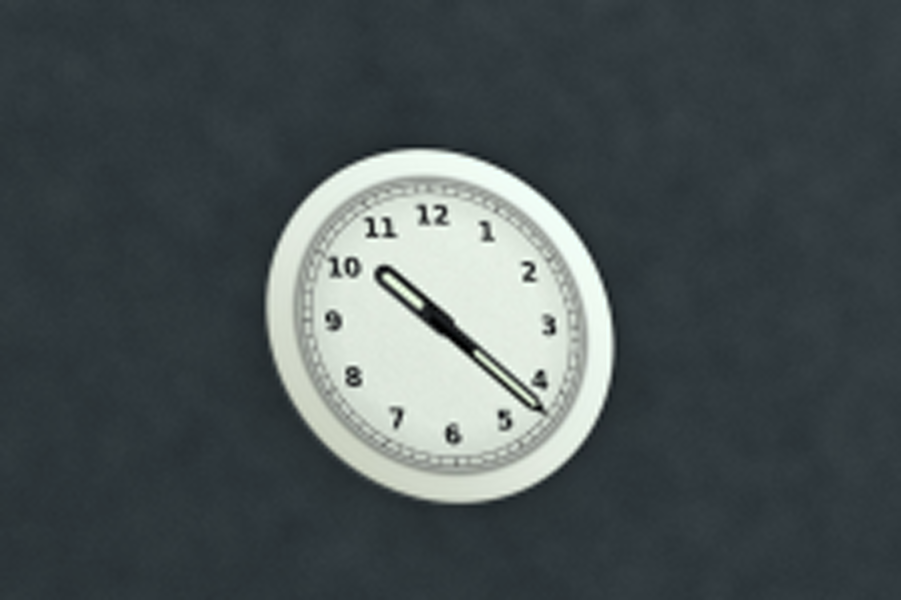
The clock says 10:22
